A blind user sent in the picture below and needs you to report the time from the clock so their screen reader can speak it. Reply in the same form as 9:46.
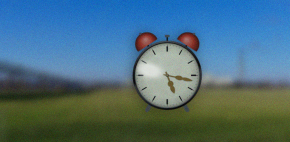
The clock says 5:17
